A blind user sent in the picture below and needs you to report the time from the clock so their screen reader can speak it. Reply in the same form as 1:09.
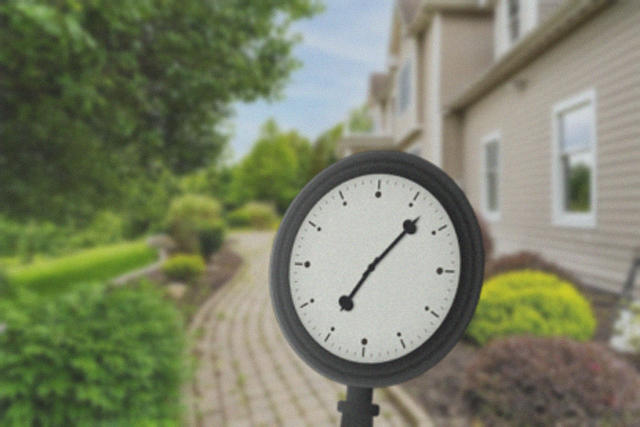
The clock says 7:07
